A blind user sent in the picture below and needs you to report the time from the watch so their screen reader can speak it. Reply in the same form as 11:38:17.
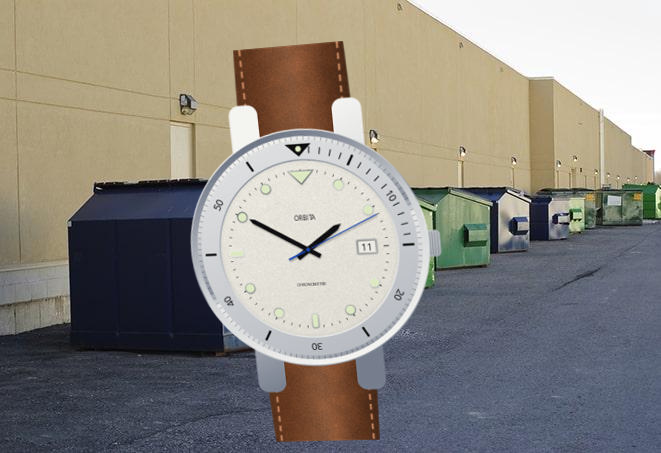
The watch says 1:50:11
